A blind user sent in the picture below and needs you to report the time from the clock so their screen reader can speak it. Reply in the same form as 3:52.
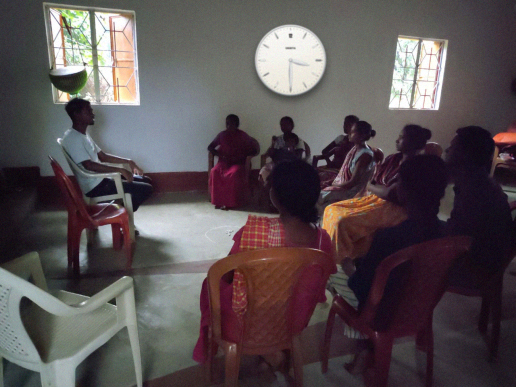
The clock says 3:30
